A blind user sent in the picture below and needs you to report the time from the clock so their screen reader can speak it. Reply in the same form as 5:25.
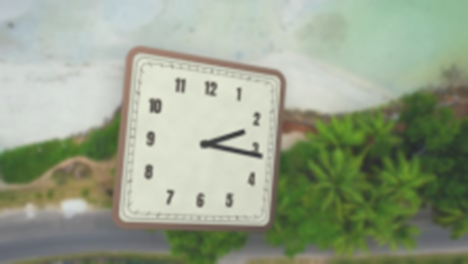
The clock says 2:16
